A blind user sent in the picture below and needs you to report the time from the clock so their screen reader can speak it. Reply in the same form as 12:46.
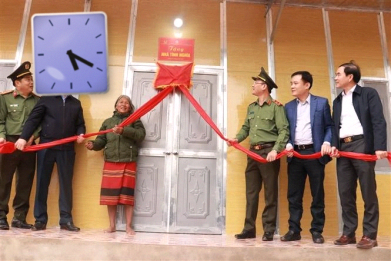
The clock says 5:20
